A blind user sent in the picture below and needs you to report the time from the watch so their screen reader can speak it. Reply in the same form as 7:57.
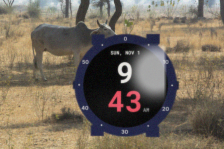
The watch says 9:43
